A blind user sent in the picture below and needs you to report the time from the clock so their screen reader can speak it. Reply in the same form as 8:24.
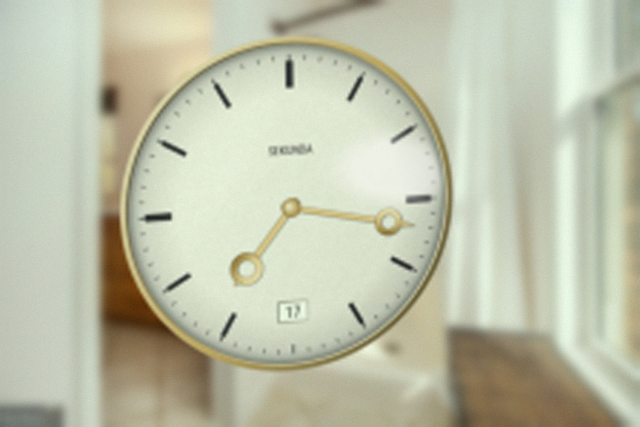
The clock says 7:17
